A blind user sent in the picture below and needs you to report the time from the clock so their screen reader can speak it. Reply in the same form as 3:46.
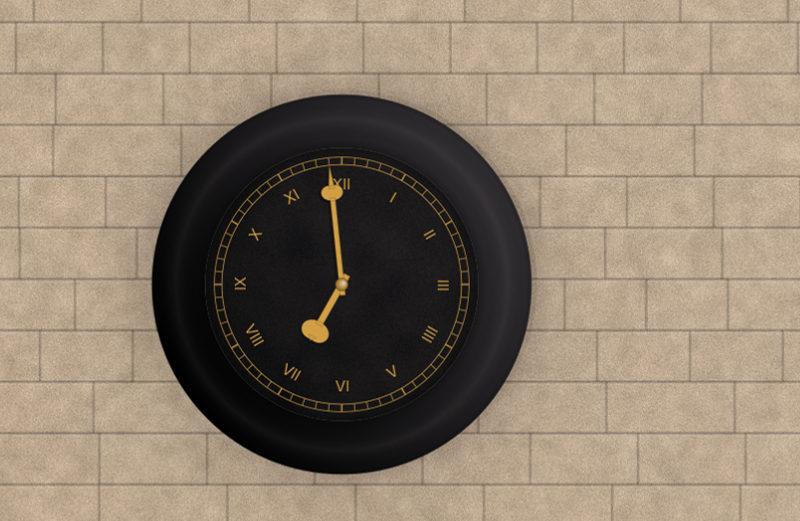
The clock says 6:59
